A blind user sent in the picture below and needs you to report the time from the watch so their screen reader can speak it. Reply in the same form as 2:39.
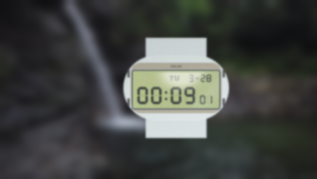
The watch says 0:09
